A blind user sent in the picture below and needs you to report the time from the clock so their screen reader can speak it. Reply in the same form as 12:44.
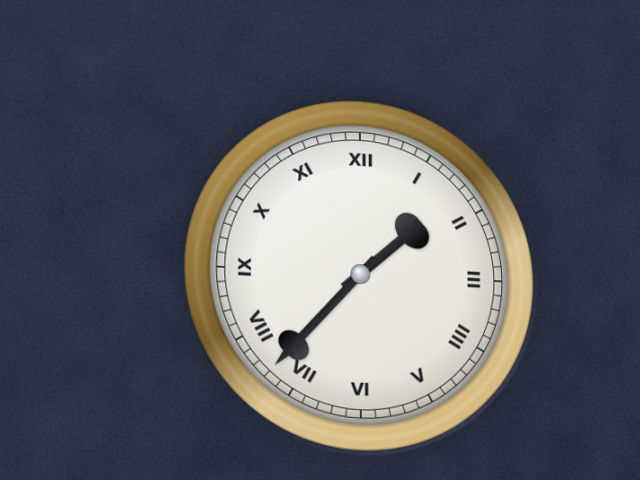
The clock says 1:37
